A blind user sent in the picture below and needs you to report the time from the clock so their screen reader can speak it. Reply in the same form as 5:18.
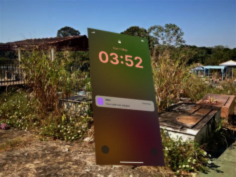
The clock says 3:52
